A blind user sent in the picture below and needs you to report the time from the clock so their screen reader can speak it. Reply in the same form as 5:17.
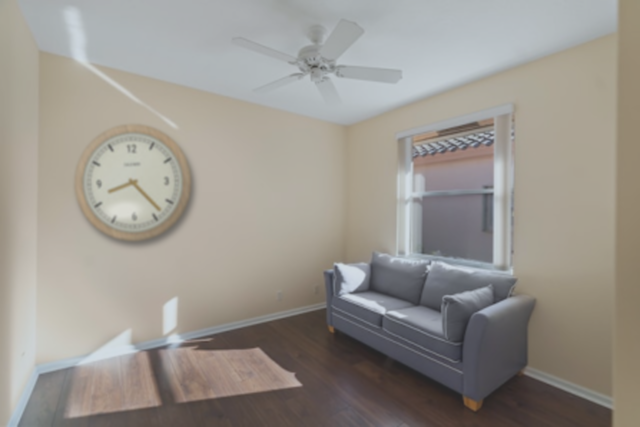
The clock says 8:23
